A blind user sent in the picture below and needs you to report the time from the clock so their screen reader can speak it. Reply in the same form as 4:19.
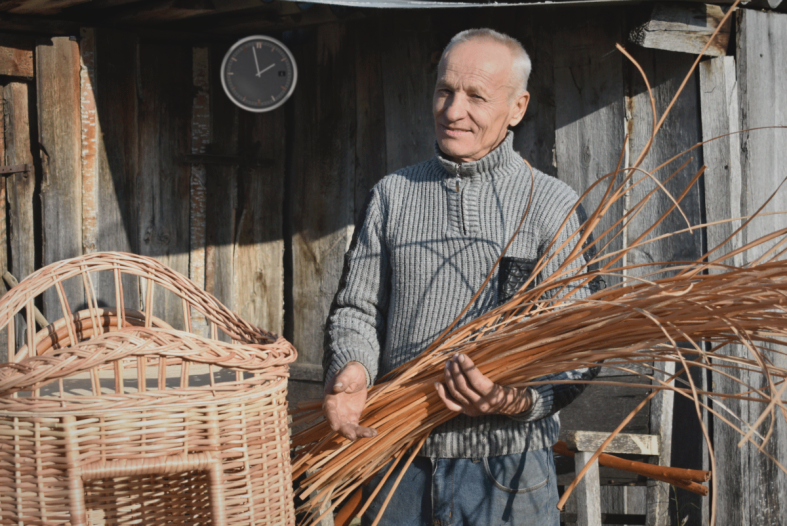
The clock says 1:58
